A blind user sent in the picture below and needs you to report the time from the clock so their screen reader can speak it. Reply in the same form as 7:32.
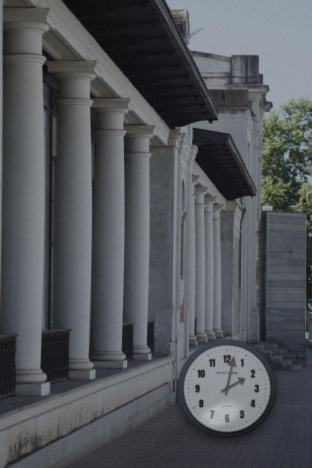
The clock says 2:02
